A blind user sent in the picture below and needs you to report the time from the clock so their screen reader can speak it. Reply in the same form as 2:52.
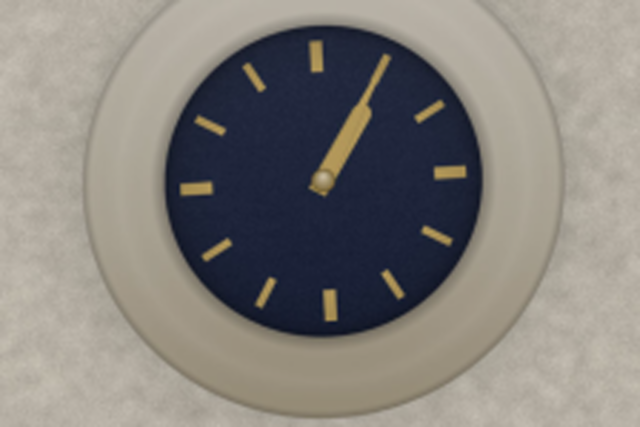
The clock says 1:05
